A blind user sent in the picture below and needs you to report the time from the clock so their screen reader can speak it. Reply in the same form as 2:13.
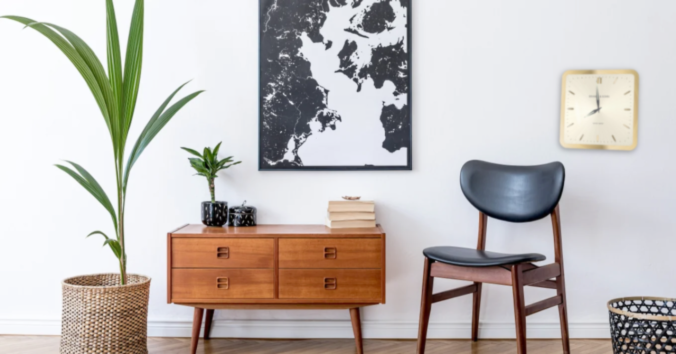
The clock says 7:59
